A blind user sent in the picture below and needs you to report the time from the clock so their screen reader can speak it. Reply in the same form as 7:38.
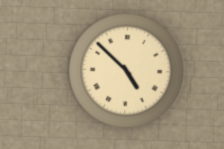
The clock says 4:52
